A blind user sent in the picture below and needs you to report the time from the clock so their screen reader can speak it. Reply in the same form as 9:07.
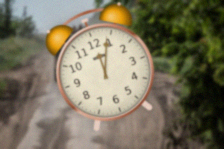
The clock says 12:04
